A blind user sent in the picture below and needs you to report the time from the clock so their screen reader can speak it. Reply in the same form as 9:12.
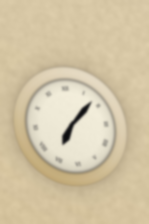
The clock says 7:08
